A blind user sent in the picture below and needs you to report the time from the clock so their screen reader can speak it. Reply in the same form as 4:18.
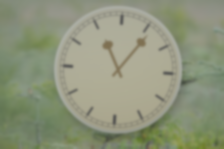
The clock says 11:06
